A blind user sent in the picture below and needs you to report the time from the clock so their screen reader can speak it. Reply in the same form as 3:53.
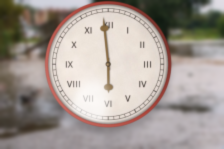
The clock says 5:59
